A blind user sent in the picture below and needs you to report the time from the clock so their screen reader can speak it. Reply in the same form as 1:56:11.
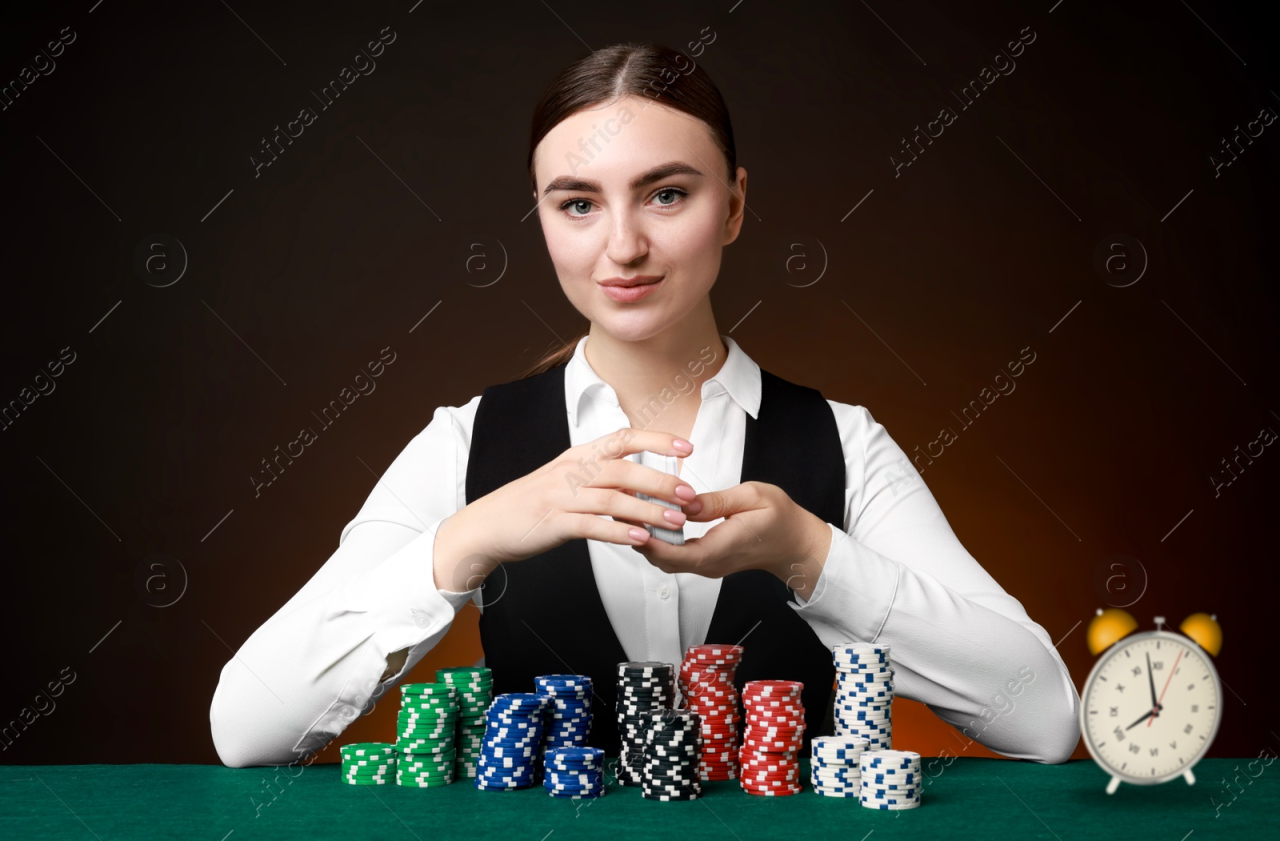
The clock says 7:58:04
